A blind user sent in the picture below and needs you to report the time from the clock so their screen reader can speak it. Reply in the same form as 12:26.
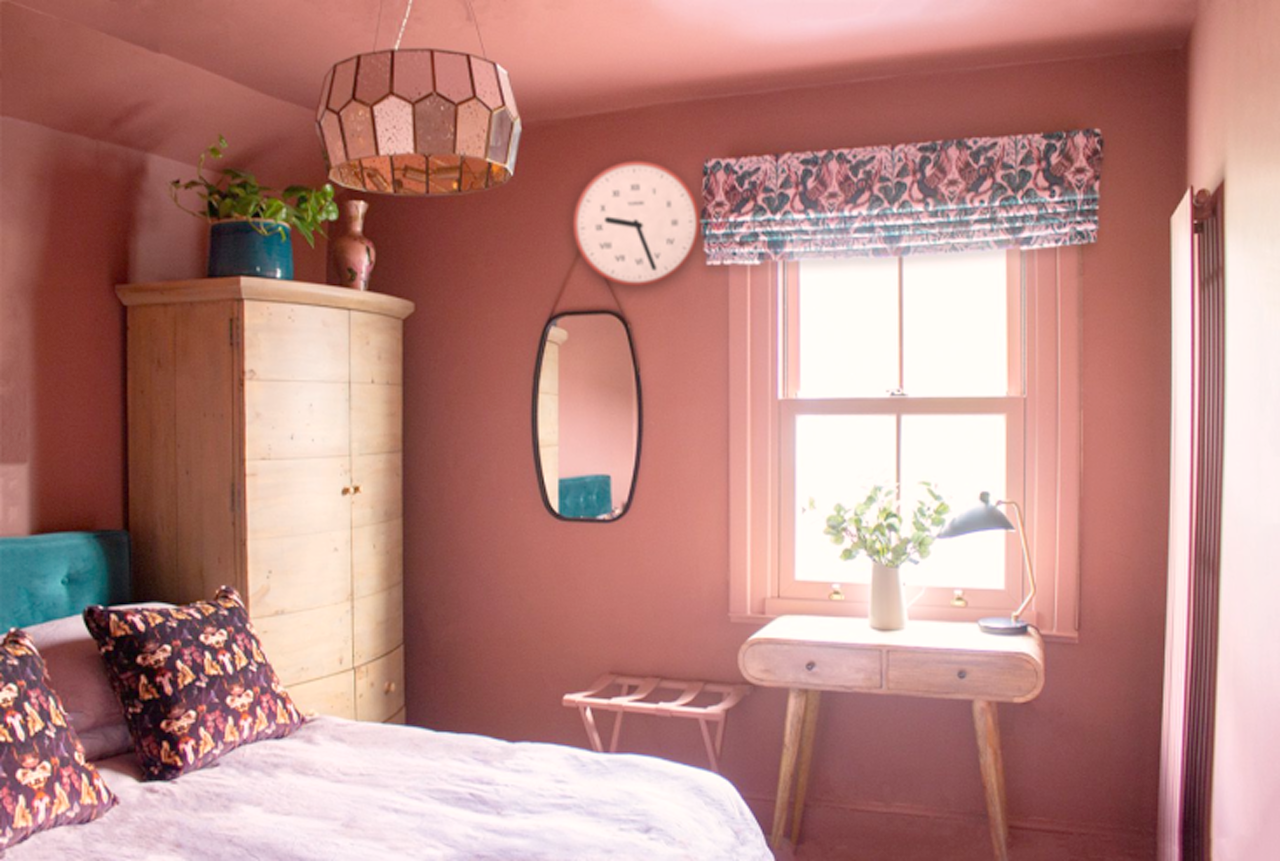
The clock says 9:27
